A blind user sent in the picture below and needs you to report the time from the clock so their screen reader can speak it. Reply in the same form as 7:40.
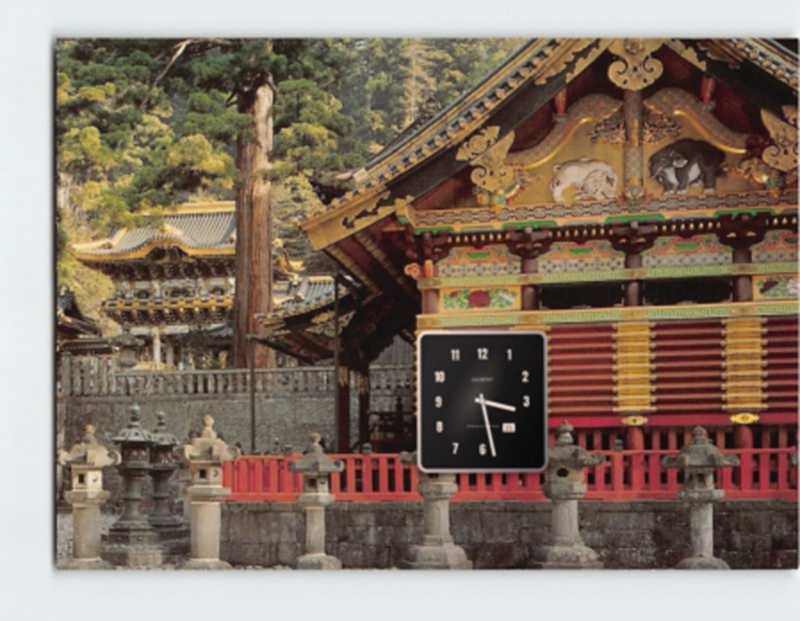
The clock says 3:28
